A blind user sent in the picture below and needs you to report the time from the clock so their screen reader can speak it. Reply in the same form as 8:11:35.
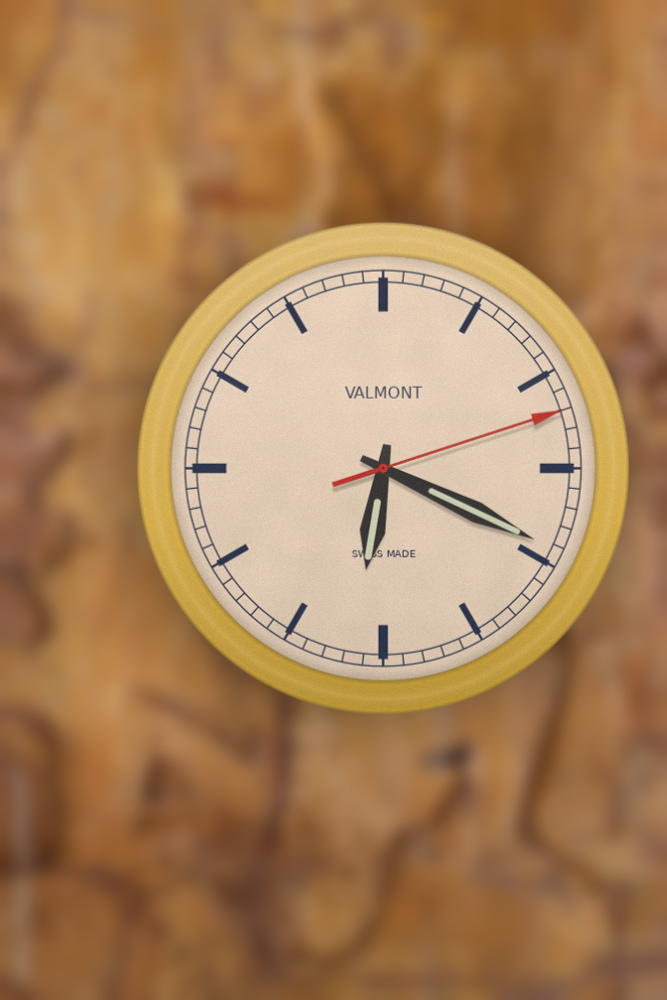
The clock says 6:19:12
